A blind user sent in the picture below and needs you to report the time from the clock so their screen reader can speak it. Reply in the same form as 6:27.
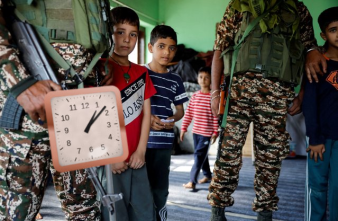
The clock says 1:08
